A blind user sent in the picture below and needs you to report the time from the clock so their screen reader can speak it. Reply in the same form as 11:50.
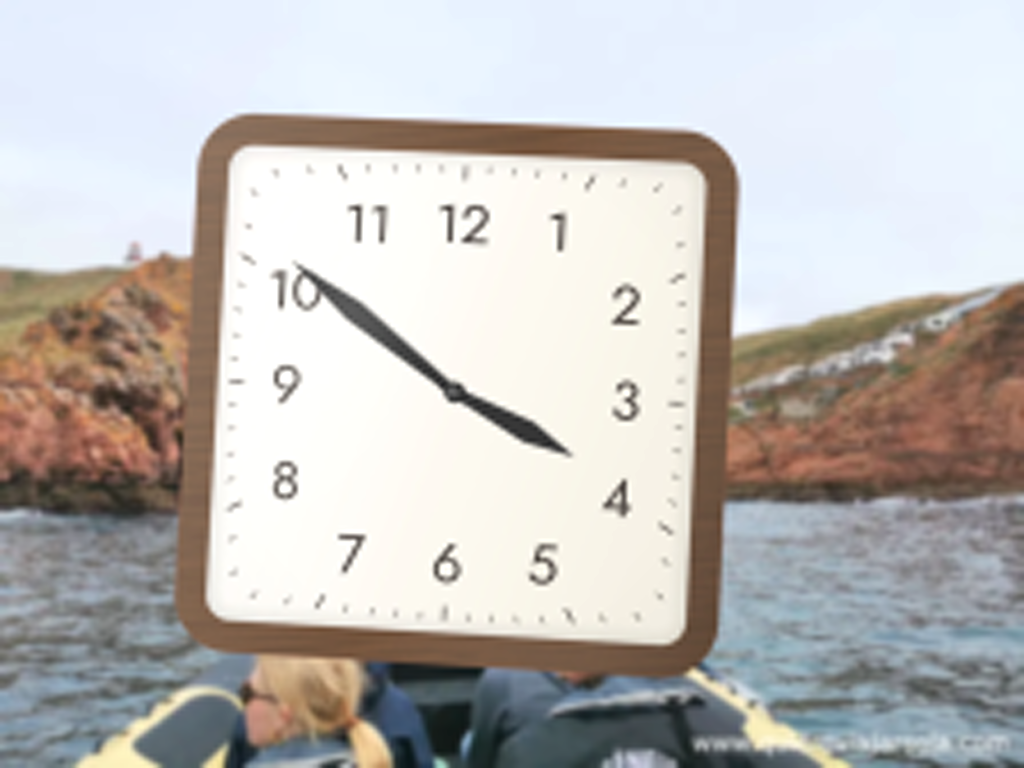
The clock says 3:51
